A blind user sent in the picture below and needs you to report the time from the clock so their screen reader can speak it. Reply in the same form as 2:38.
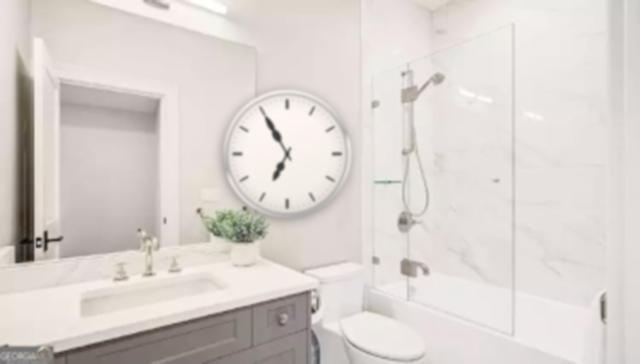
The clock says 6:55
